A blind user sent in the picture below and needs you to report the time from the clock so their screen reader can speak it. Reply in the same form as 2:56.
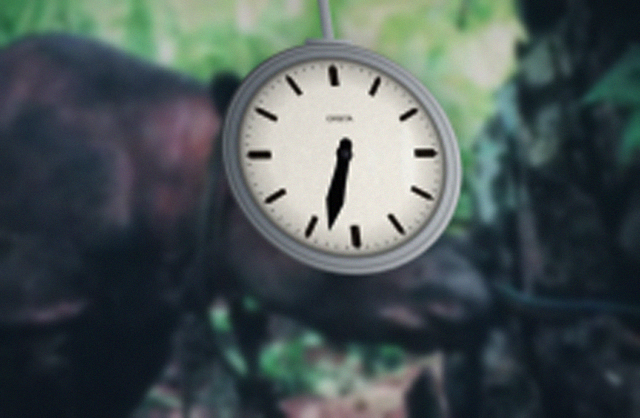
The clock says 6:33
